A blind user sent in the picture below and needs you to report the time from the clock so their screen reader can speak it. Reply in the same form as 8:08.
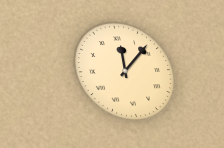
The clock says 12:08
